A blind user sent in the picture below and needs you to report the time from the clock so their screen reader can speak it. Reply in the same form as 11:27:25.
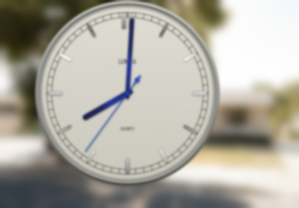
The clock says 8:00:36
